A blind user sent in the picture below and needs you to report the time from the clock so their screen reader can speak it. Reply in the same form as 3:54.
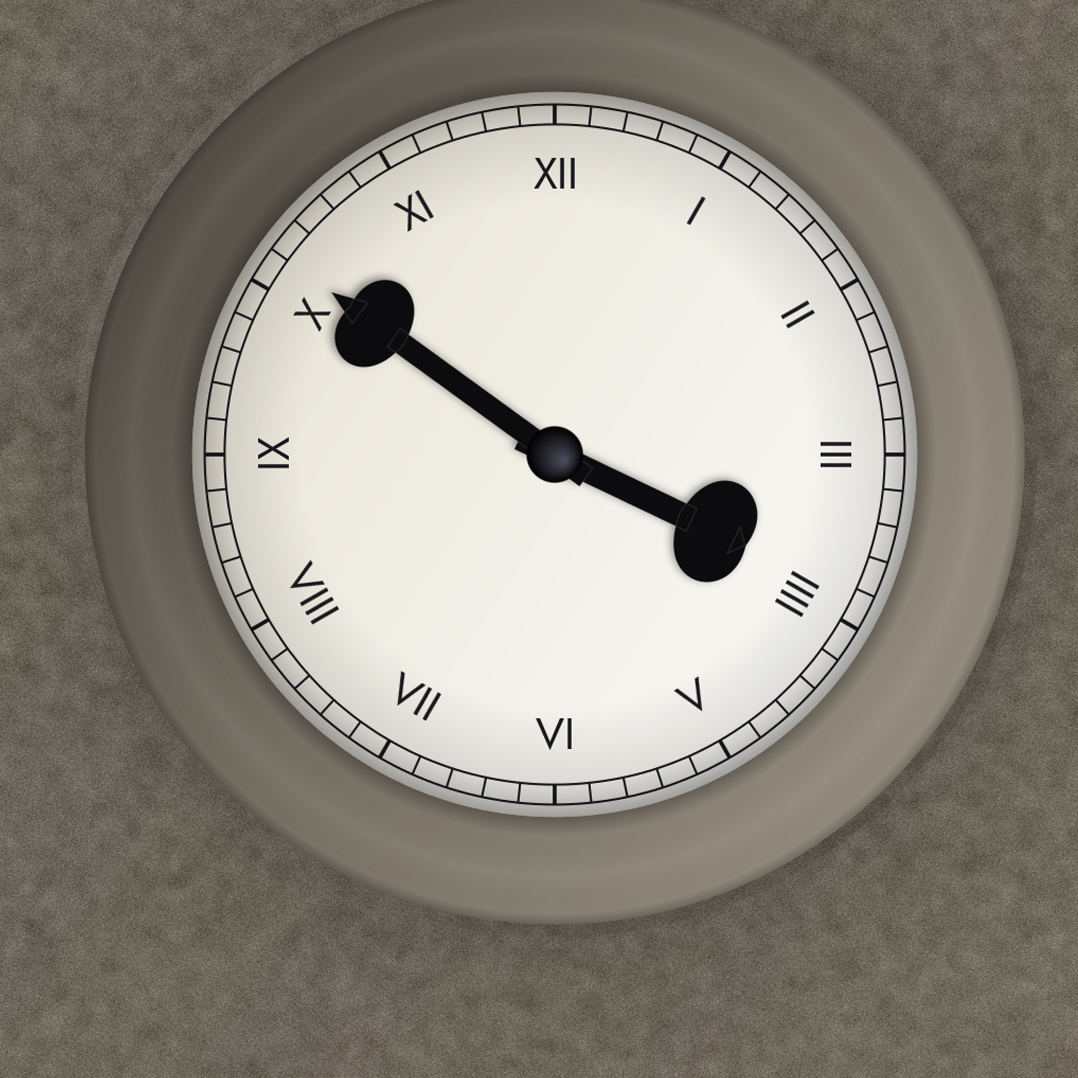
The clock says 3:51
